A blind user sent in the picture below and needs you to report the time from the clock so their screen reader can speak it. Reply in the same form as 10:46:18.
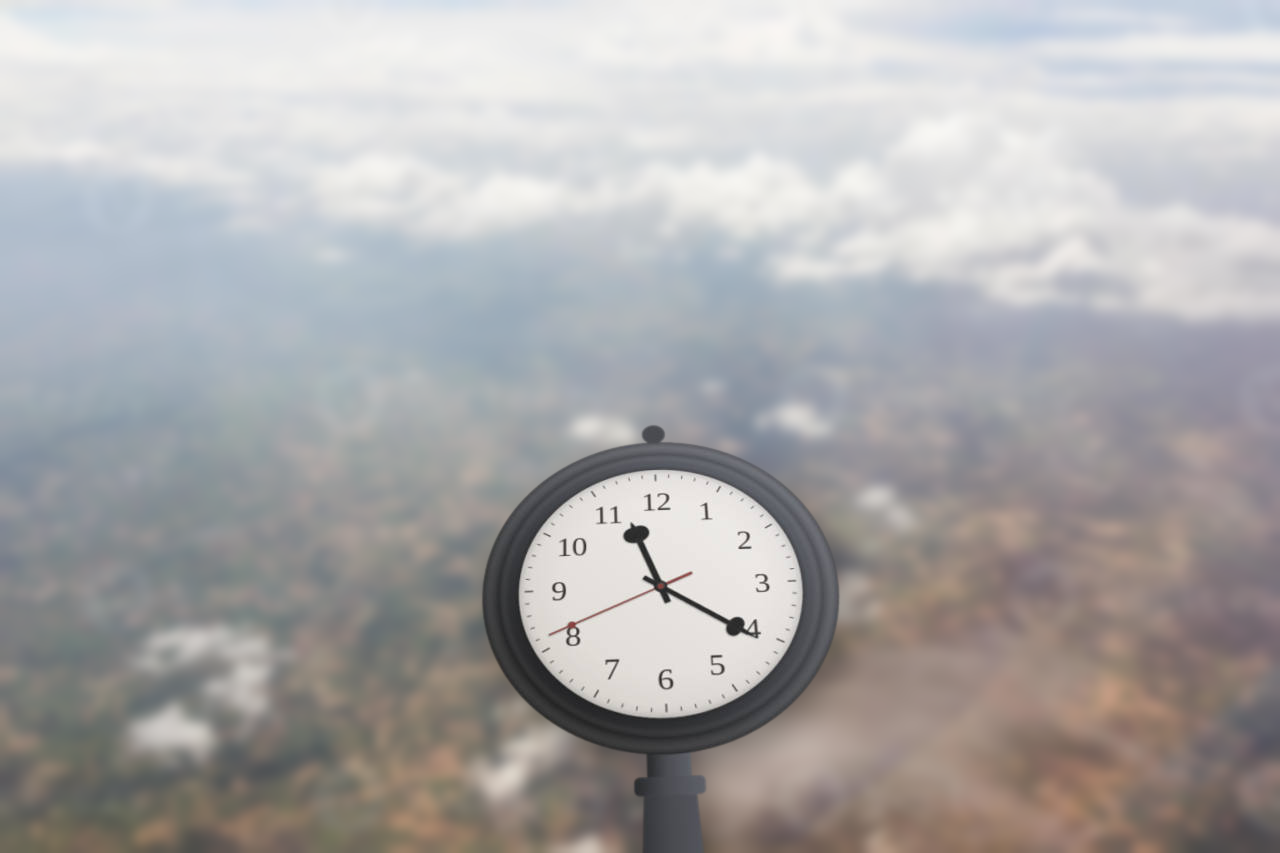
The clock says 11:20:41
